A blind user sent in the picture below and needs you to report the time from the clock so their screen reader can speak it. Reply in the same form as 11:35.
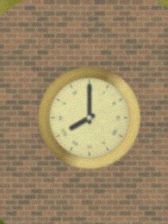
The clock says 8:00
